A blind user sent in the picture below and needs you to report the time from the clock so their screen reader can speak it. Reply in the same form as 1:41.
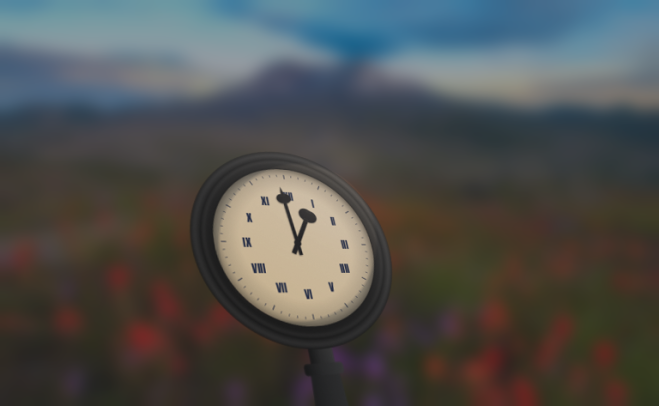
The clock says 12:59
